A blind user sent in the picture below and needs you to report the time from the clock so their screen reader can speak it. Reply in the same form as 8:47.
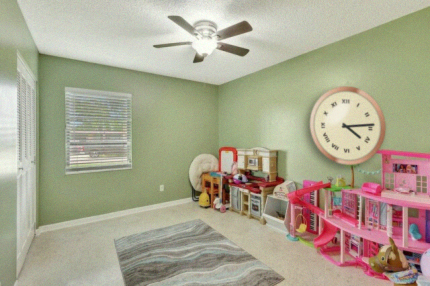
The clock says 4:14
